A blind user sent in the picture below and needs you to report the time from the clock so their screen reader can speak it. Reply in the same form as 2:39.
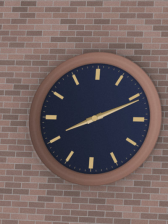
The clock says 8:11
